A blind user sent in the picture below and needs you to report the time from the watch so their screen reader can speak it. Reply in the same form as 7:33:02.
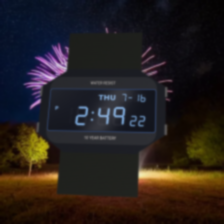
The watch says 2:49:22
